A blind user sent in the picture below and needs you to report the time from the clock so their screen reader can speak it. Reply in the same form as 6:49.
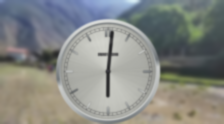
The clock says 6:01
